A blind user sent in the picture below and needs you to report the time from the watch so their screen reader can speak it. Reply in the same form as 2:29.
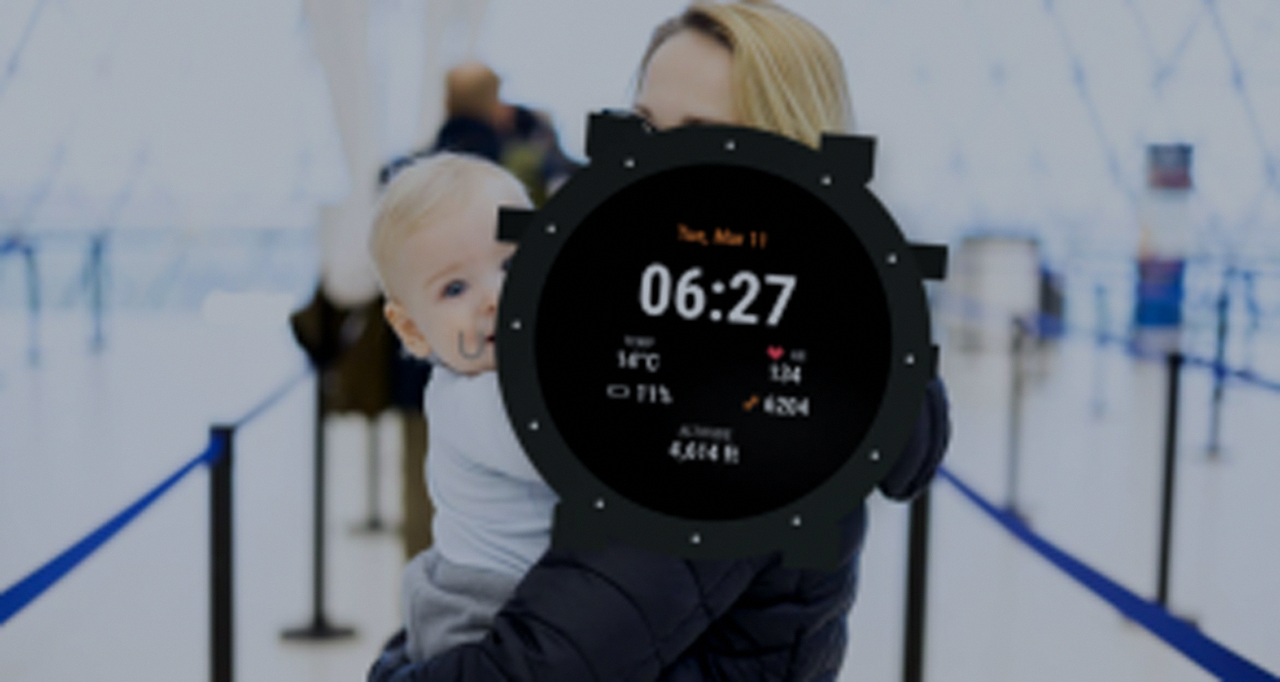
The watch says 6:27
